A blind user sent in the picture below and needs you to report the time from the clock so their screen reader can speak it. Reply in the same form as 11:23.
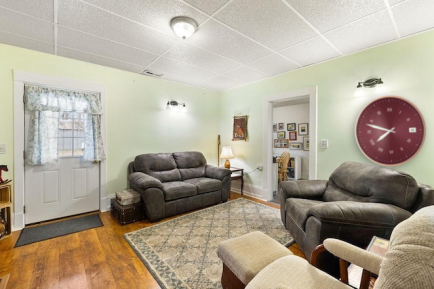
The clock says 7:48
